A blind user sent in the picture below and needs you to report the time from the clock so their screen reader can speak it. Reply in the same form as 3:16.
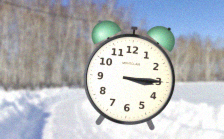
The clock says 3:15
